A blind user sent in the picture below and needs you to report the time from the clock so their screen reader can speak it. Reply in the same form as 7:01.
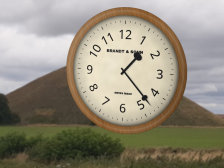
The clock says 1:23
